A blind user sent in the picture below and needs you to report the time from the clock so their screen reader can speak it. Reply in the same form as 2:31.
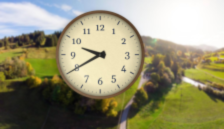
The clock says 9:40
